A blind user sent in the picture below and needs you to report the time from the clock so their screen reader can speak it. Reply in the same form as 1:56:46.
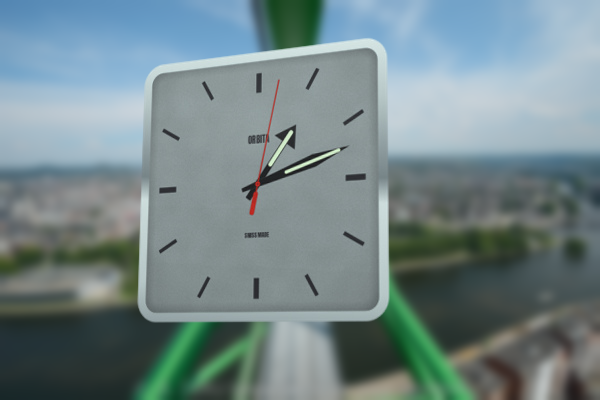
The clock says 1:12:02
